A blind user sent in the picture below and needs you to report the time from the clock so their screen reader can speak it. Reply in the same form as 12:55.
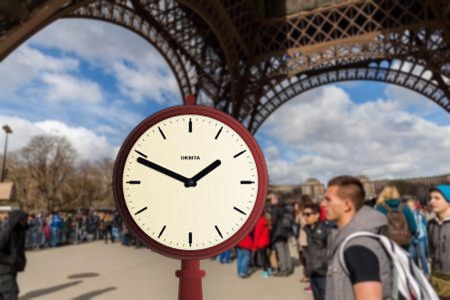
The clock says 1:49
